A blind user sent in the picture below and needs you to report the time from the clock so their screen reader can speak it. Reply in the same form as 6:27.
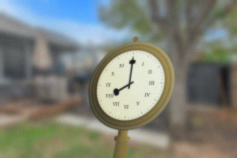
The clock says 8:00
